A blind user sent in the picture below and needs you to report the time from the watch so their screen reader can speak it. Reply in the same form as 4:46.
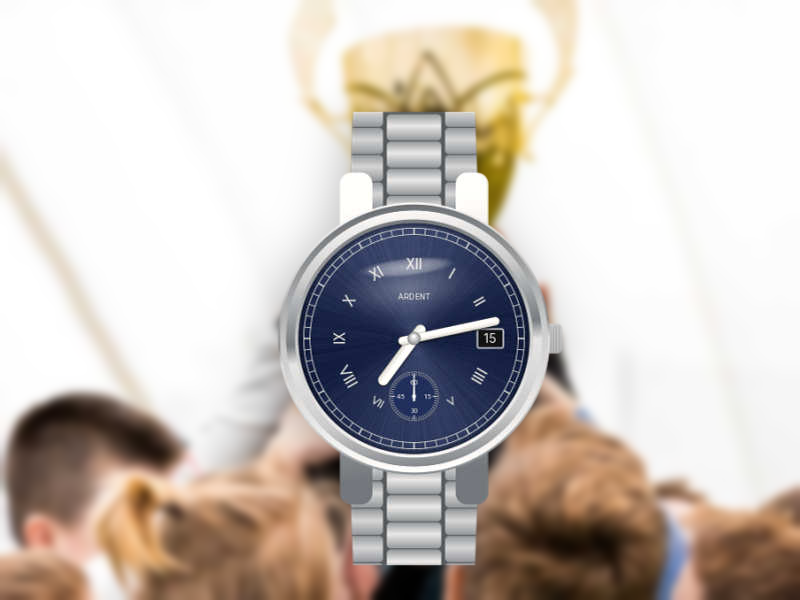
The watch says 7:13
